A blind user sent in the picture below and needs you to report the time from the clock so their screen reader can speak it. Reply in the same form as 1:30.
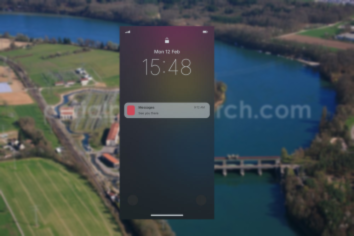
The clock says 15:48
